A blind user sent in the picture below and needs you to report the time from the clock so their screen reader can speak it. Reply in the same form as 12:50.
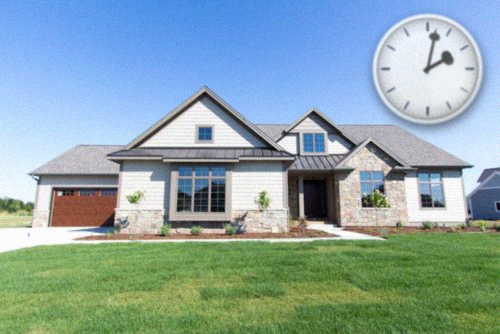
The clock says 2:02
